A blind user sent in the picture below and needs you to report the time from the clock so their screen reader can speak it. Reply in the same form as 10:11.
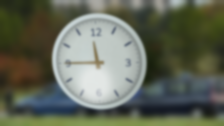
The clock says 11:45
